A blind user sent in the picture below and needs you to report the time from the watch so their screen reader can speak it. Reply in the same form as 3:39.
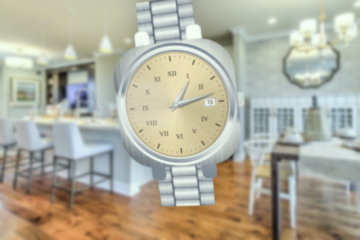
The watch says 1:13
